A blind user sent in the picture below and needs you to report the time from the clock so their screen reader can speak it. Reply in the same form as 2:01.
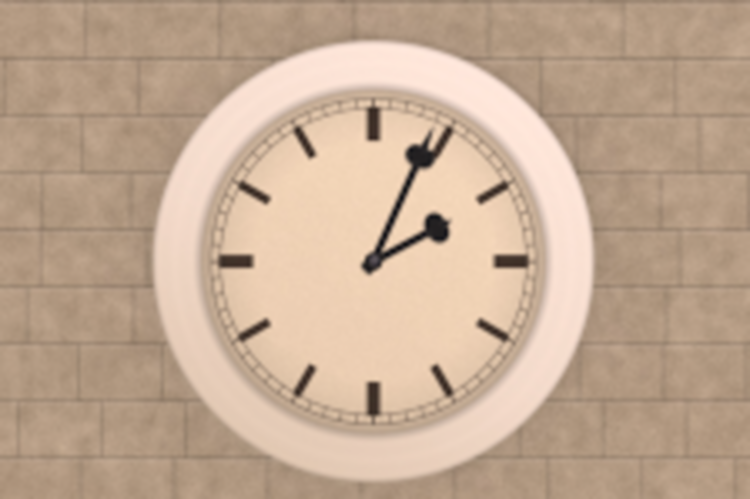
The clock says 2:04
